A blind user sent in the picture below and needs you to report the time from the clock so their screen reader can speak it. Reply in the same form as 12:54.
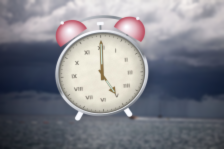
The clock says 5:00
